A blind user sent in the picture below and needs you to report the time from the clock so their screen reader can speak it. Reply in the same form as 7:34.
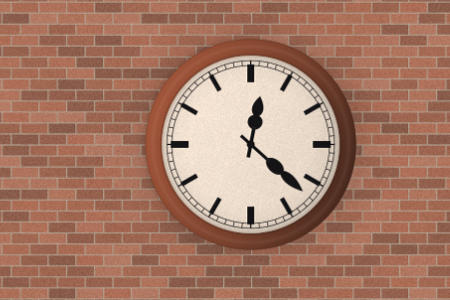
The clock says 12:22
